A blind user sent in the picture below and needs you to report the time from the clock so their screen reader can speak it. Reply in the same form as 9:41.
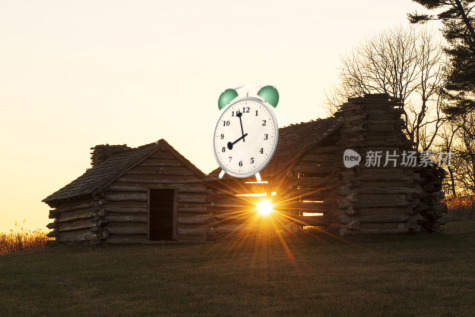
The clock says 7:57
